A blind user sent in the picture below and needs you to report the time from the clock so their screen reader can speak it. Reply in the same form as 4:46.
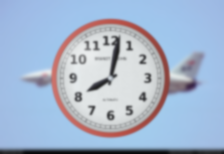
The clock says 8:02
